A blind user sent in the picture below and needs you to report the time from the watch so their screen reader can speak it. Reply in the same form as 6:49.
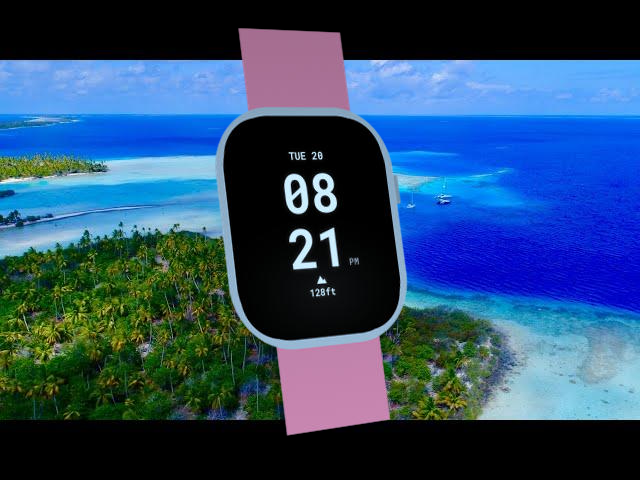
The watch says 8:21
